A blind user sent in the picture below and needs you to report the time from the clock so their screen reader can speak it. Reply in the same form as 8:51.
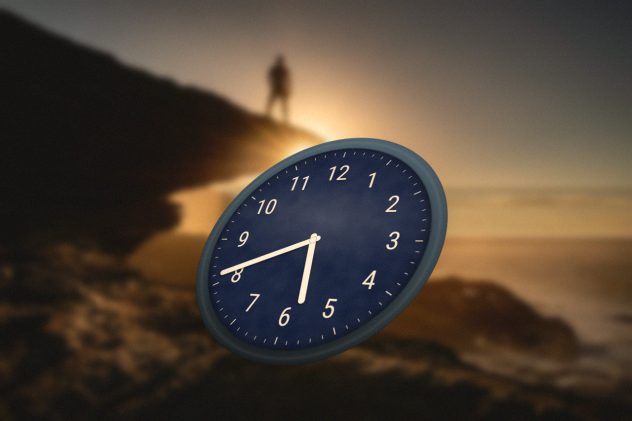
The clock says 5:41
